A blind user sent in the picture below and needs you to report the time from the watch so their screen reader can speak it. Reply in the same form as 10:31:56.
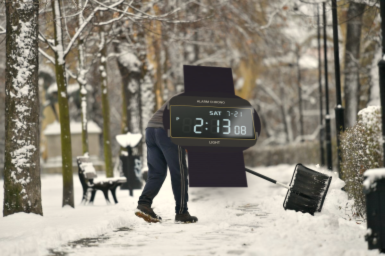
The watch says 2:13:08
